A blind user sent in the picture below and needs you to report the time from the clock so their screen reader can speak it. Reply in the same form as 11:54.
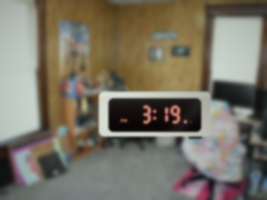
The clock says 3:19
